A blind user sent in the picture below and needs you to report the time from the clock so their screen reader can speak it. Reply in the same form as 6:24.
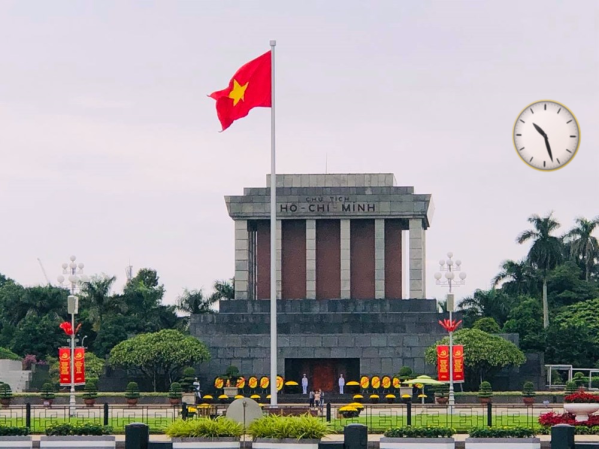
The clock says 10:27
